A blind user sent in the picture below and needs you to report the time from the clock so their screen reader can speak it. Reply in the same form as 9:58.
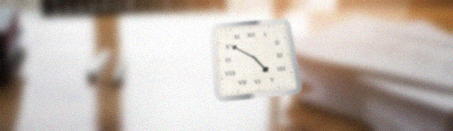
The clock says 4:51
